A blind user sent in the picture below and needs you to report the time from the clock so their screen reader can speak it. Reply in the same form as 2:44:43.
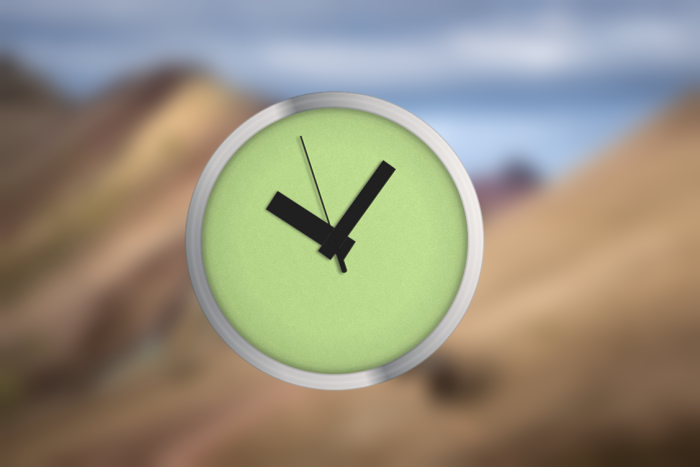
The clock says 10:05:57
